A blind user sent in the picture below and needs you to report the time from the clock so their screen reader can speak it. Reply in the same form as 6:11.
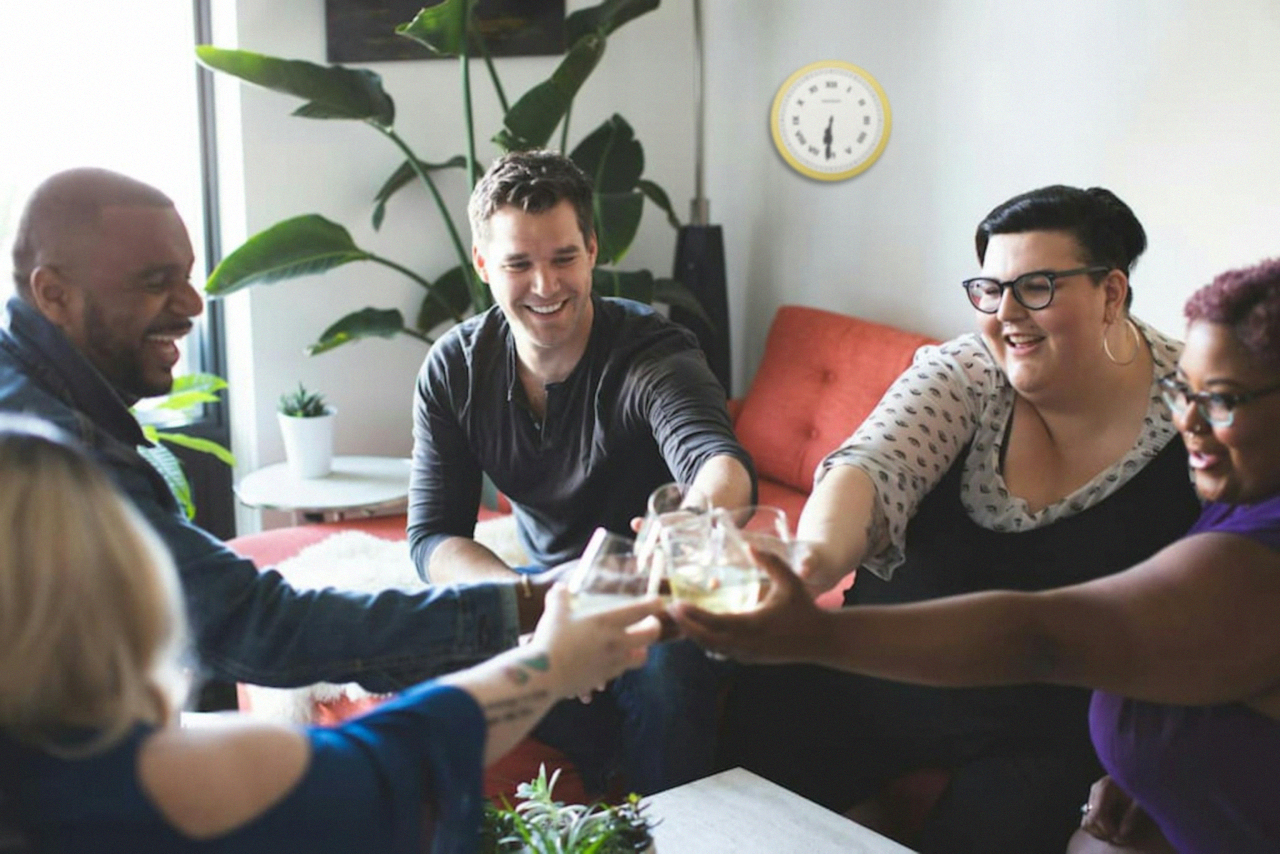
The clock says 6:31
